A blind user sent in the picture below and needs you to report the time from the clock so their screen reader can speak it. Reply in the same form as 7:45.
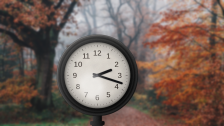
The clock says 2:18
